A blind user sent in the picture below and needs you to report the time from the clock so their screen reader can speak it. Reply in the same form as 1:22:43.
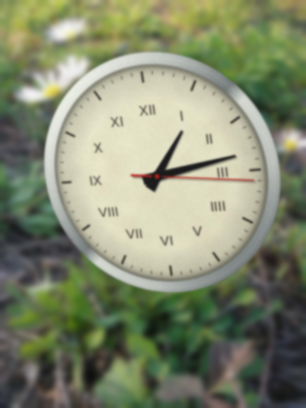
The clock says 1:13:16
